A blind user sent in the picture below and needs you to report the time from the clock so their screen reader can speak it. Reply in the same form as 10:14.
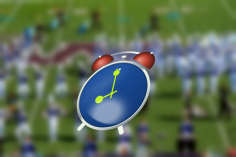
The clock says 7:59
